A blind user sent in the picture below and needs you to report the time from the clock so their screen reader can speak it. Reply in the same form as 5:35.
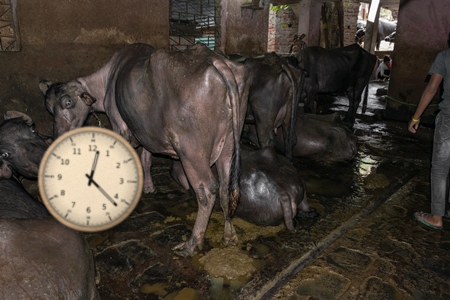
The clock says 12:22
